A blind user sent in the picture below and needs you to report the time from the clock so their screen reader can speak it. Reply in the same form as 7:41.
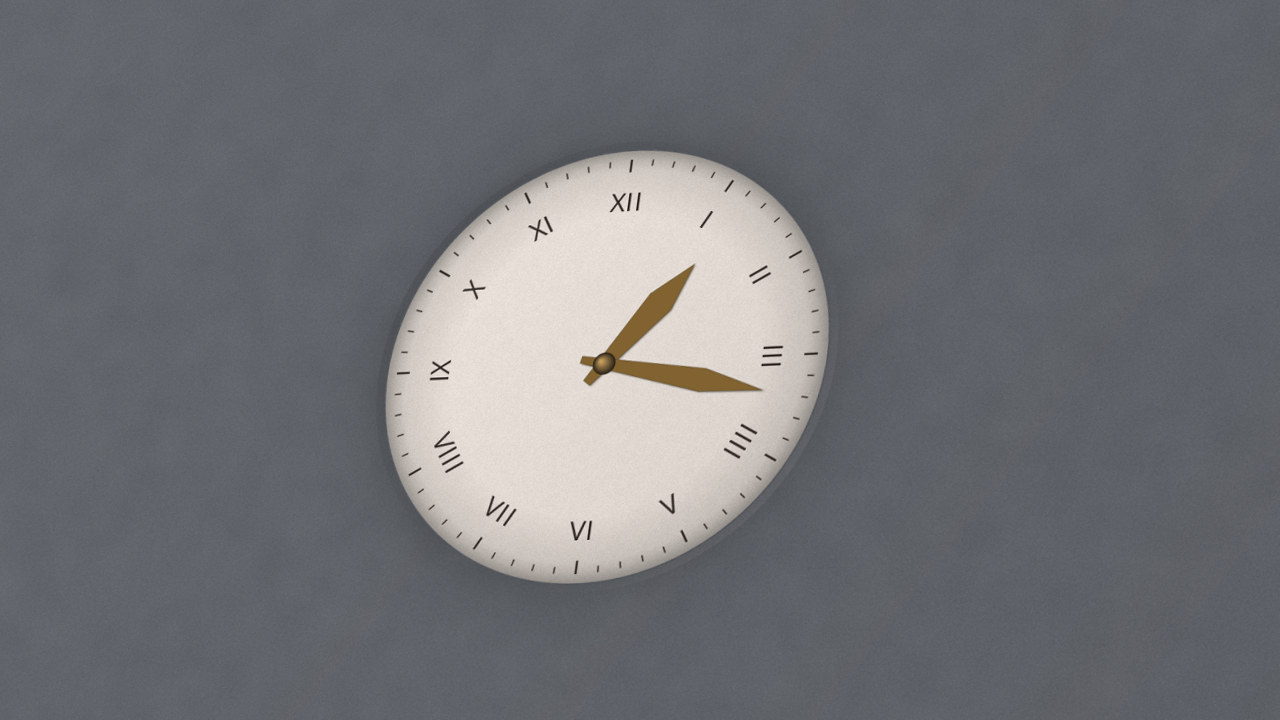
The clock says 1:17
